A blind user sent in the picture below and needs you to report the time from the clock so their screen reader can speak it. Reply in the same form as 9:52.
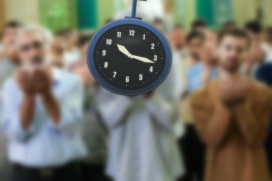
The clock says 10:17
